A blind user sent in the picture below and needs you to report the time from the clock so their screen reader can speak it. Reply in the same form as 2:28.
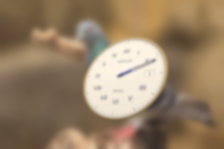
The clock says 2:11
